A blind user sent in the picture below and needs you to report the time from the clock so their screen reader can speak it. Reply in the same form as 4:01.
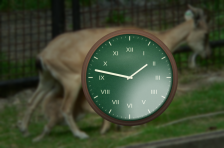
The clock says 1:47
